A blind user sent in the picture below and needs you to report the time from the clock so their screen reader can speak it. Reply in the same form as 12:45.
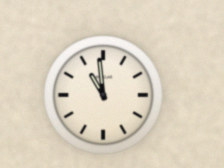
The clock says 10:59
